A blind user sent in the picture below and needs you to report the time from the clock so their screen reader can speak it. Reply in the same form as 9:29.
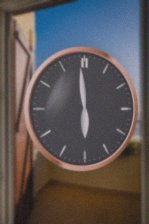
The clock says 5:59
